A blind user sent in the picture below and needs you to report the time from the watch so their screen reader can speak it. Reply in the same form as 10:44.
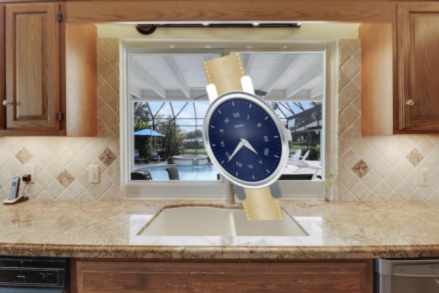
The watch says 4:39
